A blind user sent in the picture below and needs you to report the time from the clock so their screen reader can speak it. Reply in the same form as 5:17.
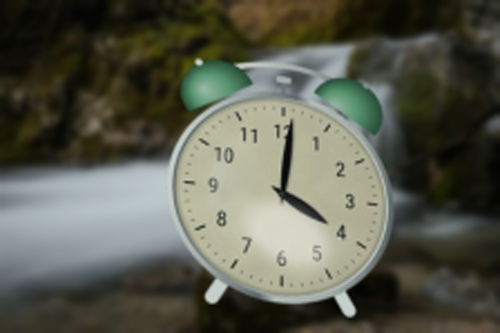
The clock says 4:01
